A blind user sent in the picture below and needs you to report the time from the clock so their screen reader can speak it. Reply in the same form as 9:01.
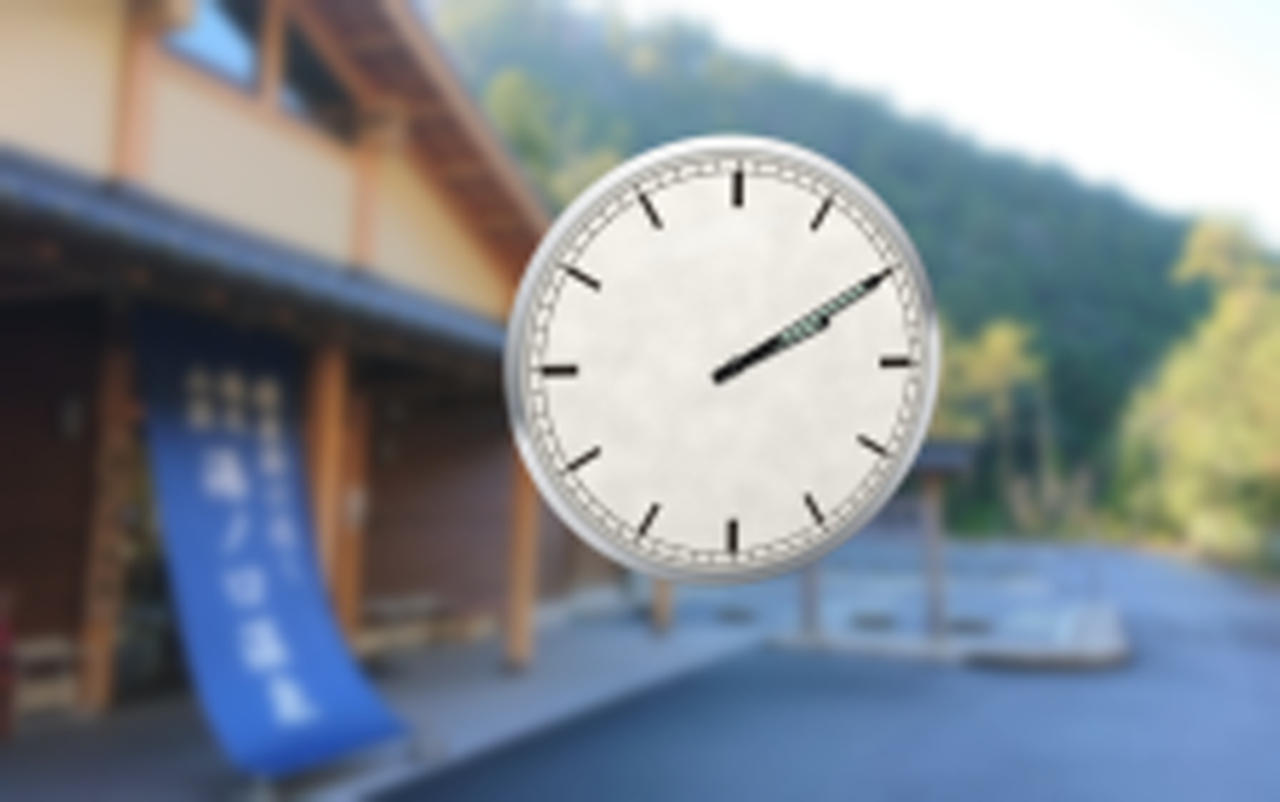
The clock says 2:10
